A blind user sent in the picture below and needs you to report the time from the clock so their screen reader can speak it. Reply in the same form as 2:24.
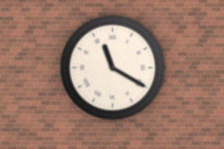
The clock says 11:20
